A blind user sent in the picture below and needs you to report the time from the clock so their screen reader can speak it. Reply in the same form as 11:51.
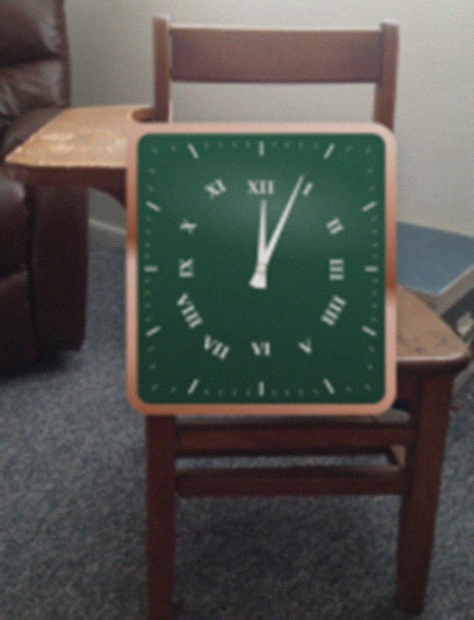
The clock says 12:04
